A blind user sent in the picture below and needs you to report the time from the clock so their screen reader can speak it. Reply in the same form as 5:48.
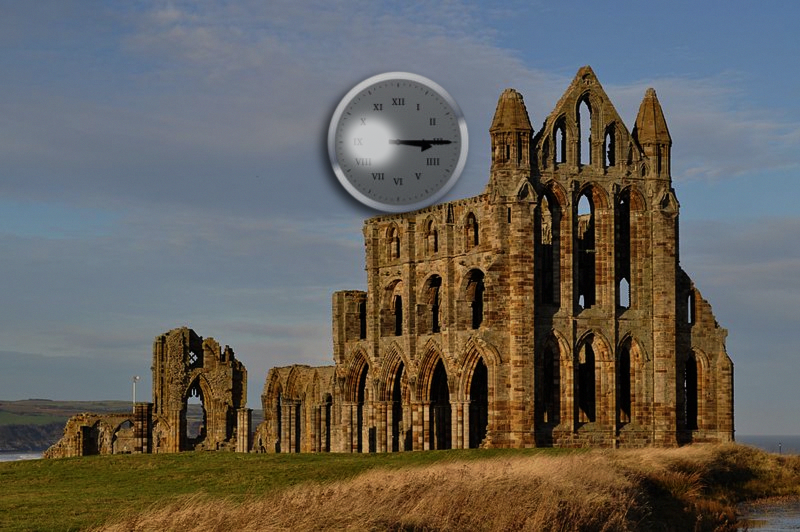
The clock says 3:15
